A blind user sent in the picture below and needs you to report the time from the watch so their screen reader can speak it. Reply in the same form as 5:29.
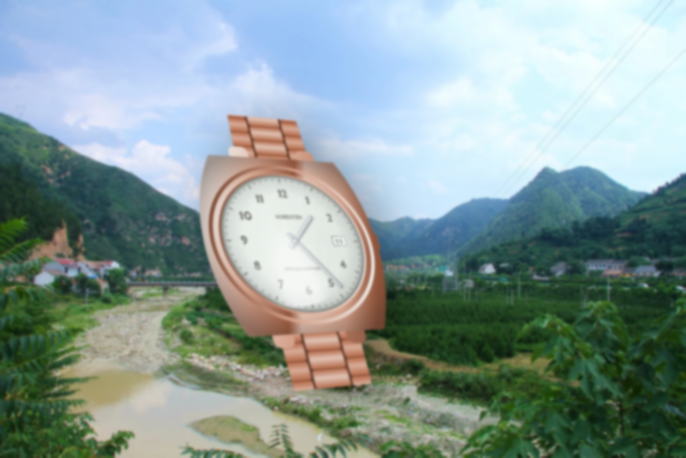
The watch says 1:24
